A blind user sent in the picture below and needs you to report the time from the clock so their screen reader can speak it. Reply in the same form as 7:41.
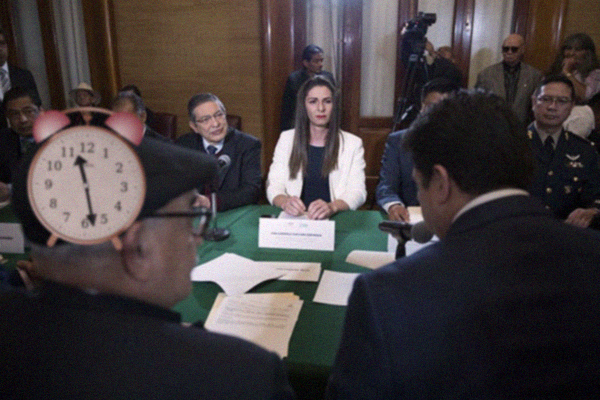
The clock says 11:28
